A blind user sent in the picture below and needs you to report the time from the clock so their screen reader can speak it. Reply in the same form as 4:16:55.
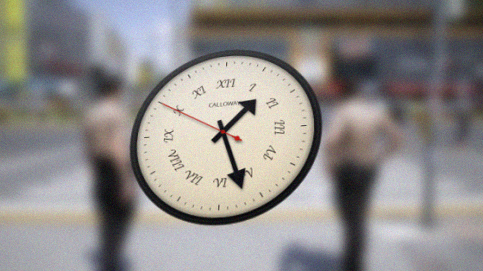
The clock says 1:26:50
